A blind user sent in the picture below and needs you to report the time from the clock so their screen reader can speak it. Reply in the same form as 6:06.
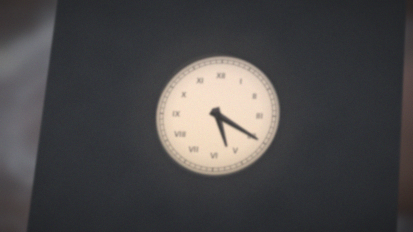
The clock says 5:20
